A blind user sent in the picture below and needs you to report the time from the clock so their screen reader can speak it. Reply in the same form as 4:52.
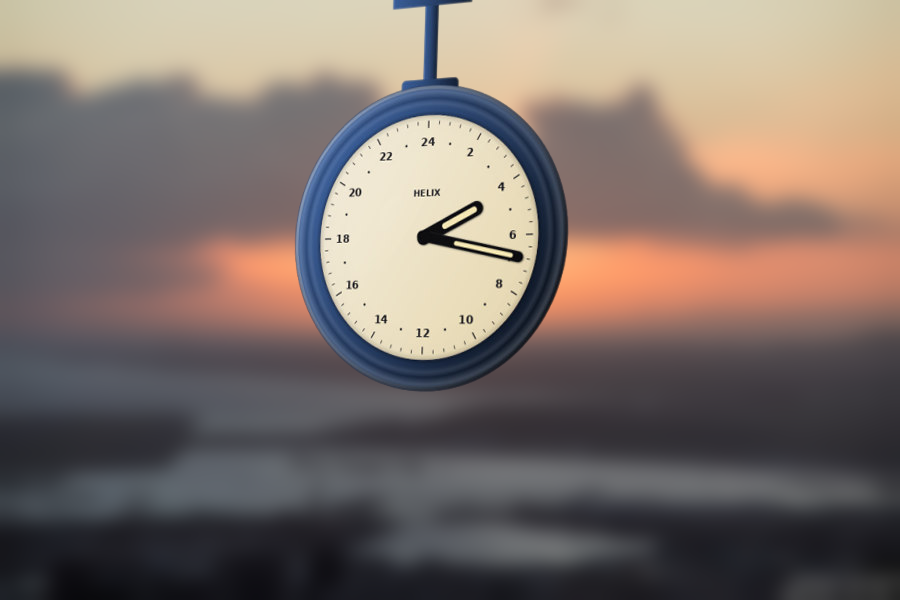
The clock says 4:17
